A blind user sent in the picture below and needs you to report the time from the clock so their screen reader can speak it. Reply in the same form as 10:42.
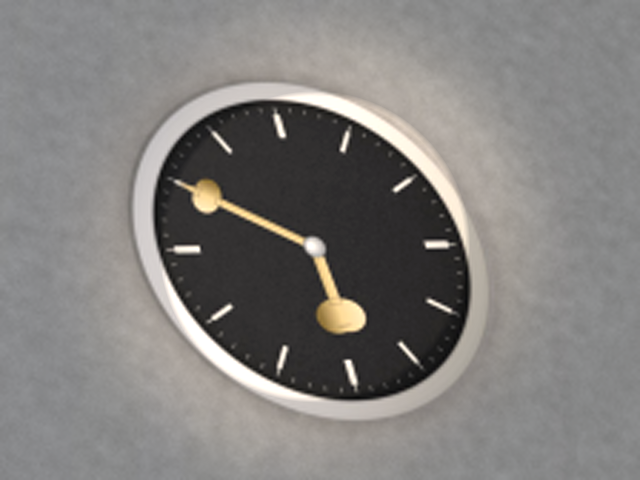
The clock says 5:50
